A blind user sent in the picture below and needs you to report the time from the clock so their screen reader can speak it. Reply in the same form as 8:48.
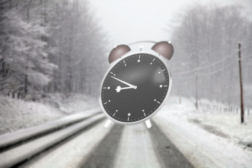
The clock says 8:49
